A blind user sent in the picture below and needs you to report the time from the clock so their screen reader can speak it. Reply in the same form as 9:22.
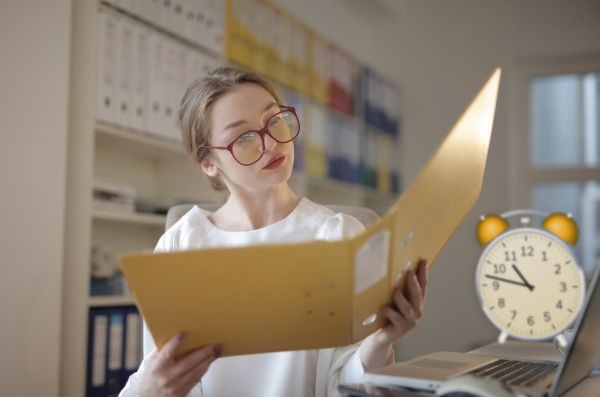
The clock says 10:47
